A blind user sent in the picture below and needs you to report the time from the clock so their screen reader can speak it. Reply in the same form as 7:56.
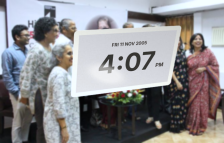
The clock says 4:07
